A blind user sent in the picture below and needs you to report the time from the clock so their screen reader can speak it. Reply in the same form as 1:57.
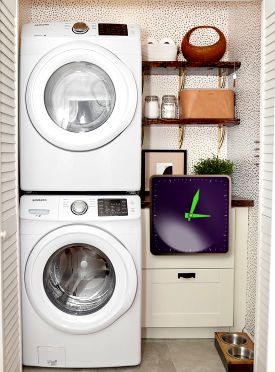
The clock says 3:03
